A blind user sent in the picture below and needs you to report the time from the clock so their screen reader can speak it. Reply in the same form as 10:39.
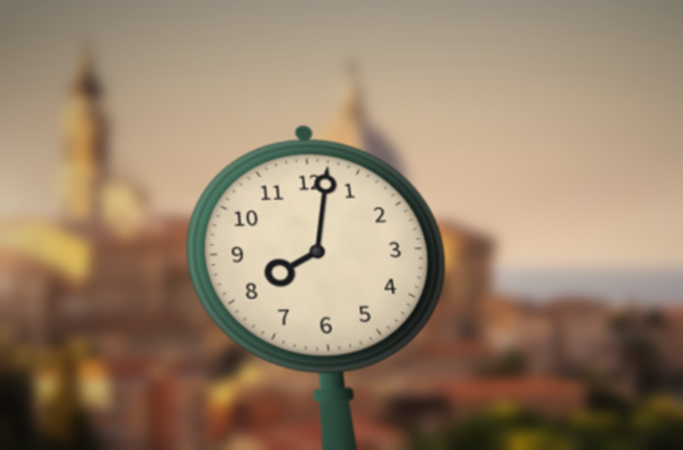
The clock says 8:02
